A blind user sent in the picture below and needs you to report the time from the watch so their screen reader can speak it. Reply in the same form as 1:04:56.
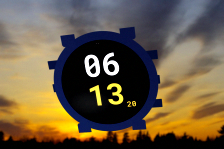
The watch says 6:13:20
